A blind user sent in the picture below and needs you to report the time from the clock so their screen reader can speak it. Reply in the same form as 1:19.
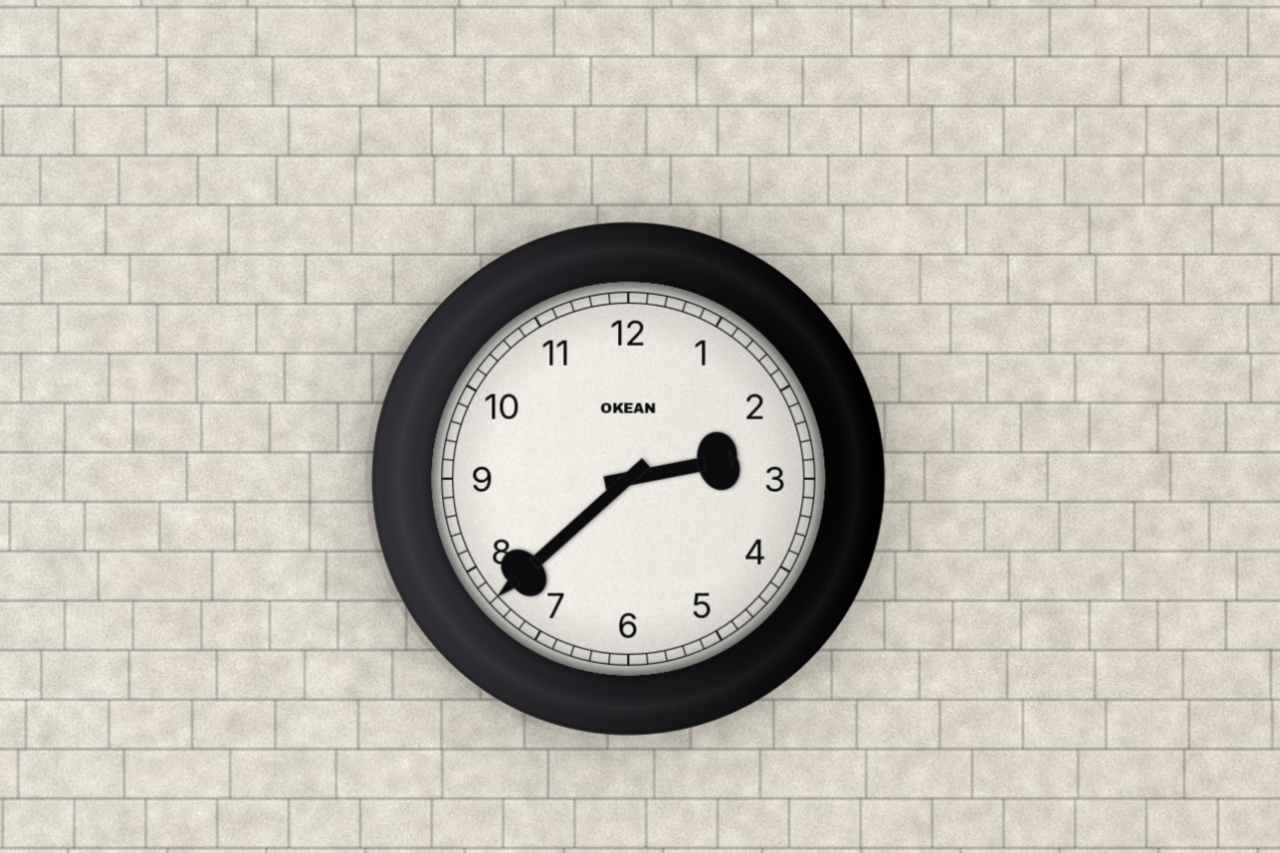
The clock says 2:38
